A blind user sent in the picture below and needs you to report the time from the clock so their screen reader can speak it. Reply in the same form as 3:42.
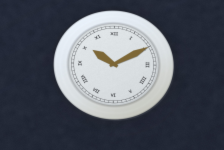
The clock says 10:10
